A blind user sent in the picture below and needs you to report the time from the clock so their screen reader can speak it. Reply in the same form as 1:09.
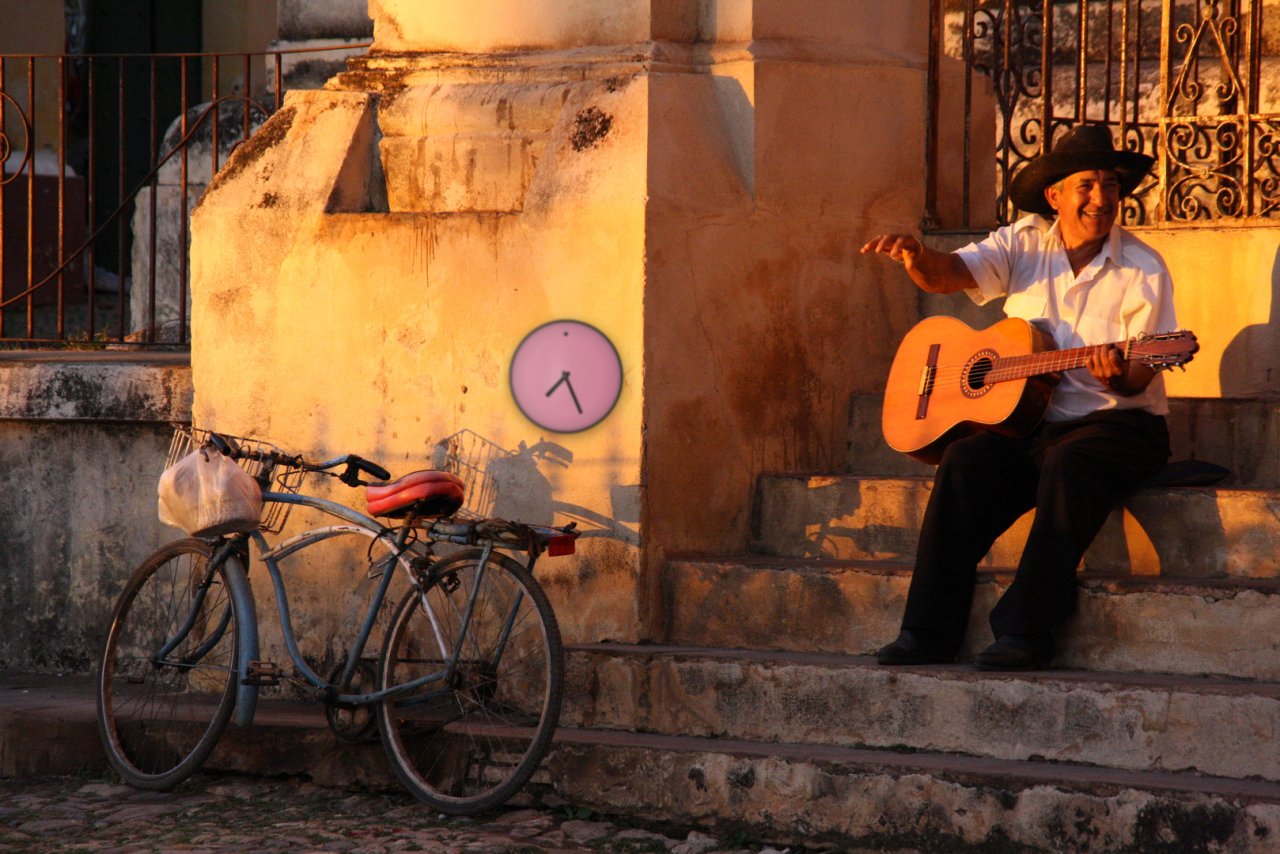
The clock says 7:26
